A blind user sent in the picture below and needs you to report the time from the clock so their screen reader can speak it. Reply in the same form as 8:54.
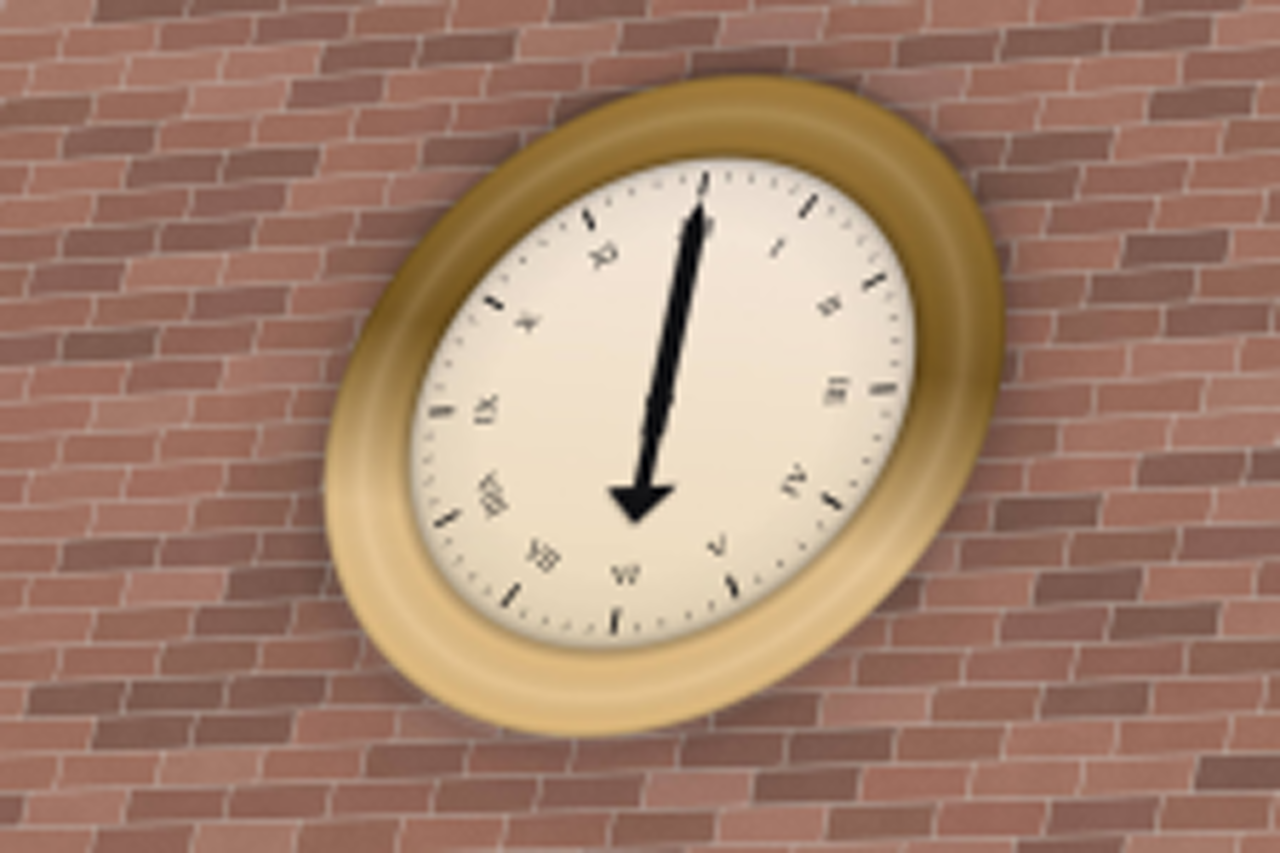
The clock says 6:00
